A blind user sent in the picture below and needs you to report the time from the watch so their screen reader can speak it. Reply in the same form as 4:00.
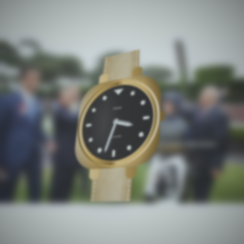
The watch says 3:33
